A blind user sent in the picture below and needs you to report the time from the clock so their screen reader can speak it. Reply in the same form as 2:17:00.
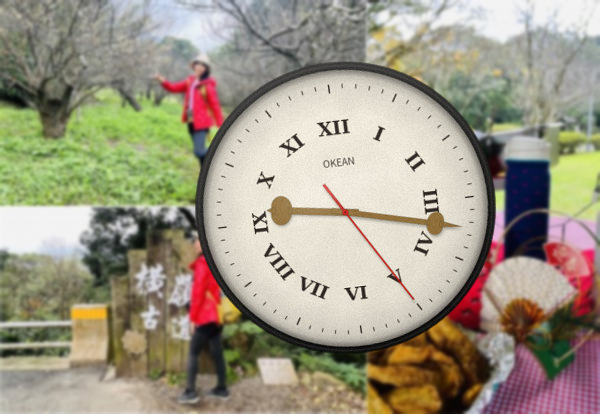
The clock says 9:17:25
